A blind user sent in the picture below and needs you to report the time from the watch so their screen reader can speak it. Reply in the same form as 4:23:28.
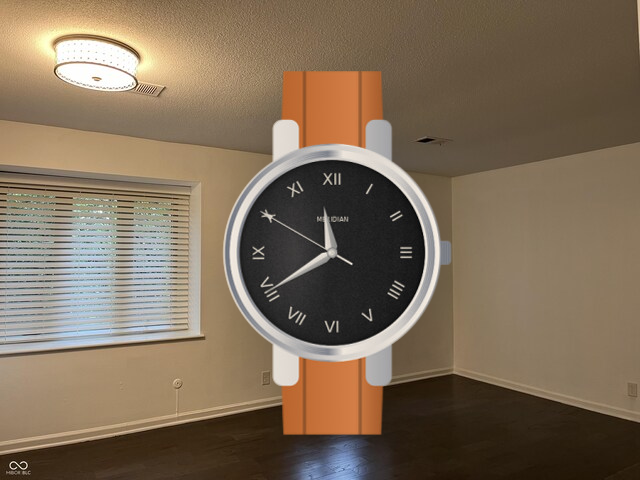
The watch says 11:39:50
